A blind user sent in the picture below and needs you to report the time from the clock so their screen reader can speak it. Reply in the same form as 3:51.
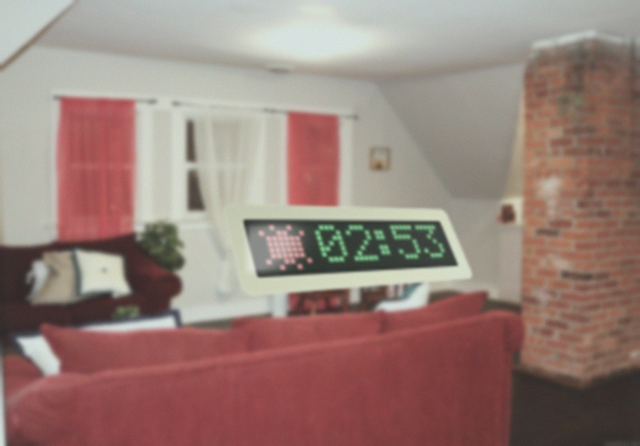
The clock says 2:53
